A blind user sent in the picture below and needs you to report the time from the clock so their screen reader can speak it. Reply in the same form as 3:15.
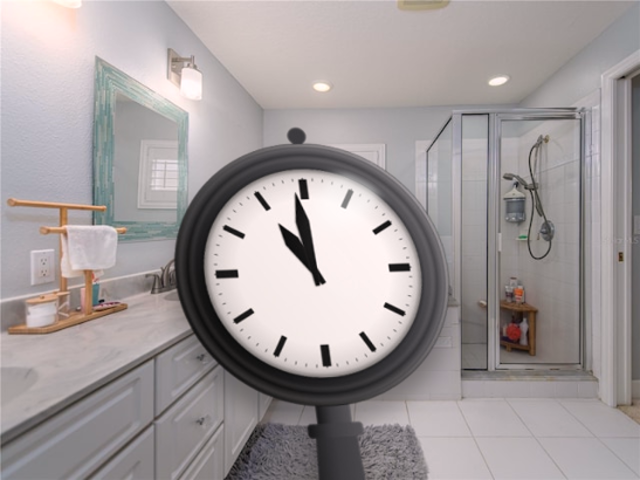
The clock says 10:59
